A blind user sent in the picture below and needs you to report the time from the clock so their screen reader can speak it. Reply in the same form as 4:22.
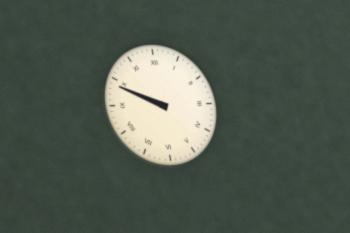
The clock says 9:49
